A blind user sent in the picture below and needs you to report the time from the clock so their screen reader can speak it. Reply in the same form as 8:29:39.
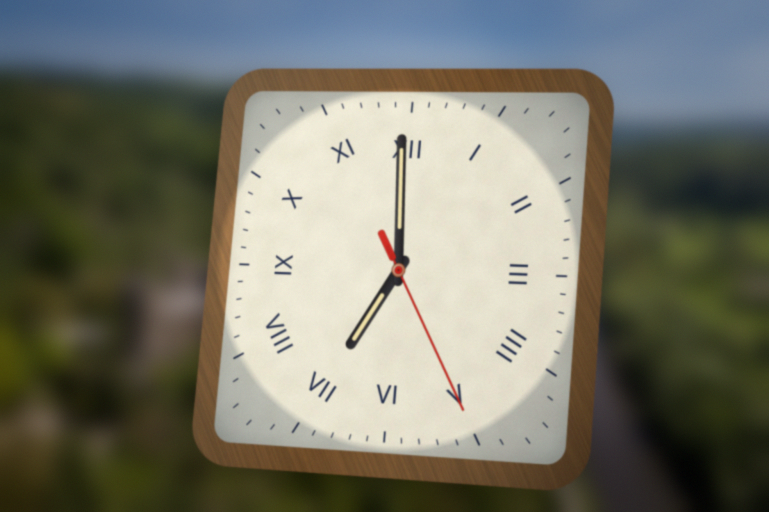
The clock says 6:59:25
